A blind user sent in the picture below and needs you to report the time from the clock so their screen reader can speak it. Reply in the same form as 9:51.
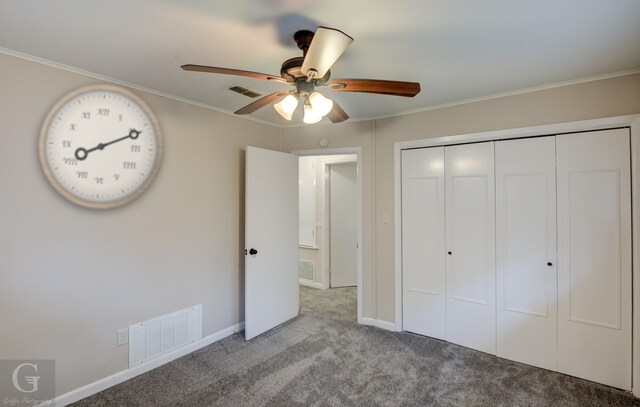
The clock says 8:11
